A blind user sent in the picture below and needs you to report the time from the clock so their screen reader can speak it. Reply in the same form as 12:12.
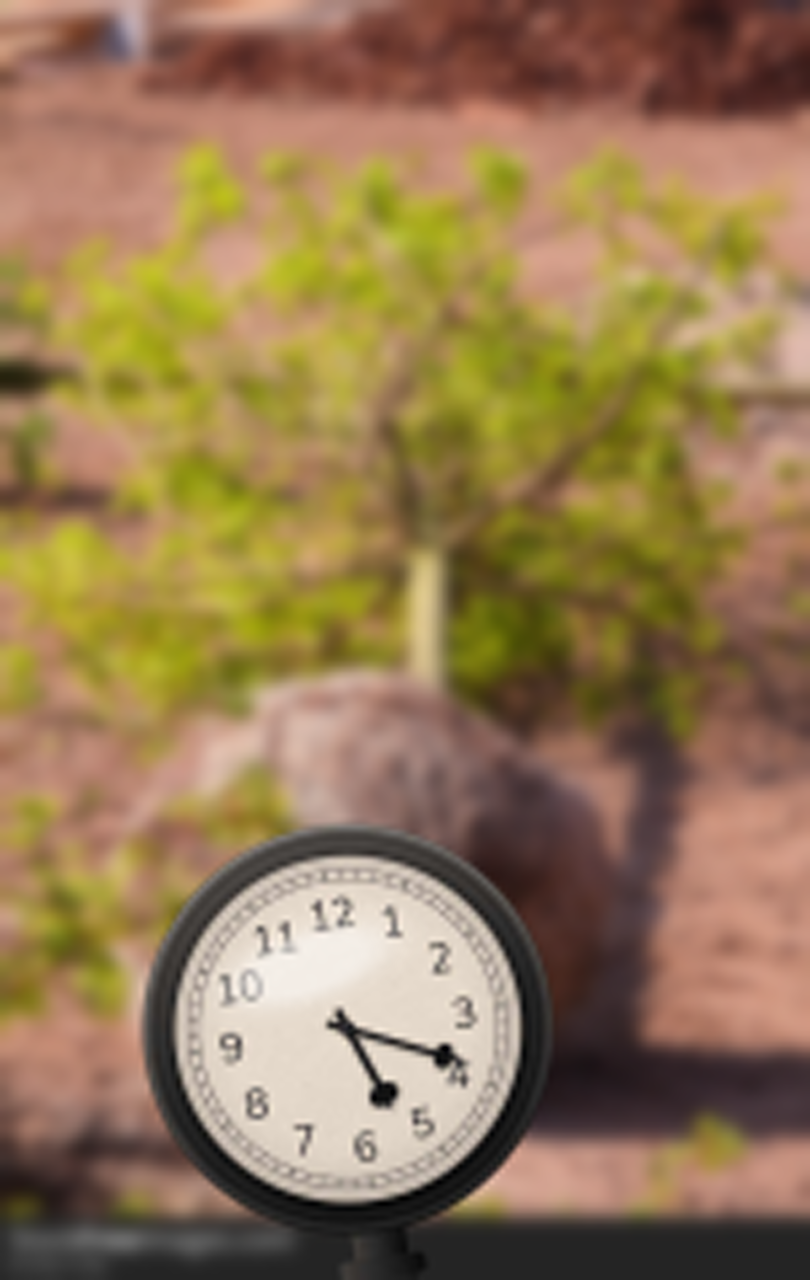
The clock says 5:19
